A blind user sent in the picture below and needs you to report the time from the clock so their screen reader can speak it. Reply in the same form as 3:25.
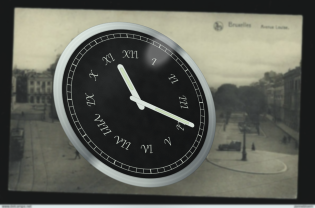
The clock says 11:19
